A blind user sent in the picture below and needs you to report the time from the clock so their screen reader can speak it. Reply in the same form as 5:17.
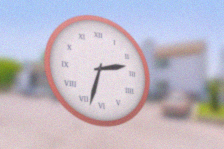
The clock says 2:33
